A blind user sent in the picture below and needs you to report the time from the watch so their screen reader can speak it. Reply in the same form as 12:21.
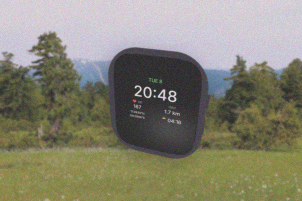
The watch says 20:48
